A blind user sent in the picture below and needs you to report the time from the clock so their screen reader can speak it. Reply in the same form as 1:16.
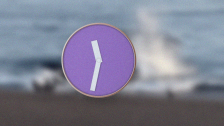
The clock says 11:32
